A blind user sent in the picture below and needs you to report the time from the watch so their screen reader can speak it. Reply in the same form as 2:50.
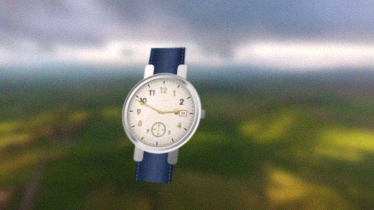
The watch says 2:49
